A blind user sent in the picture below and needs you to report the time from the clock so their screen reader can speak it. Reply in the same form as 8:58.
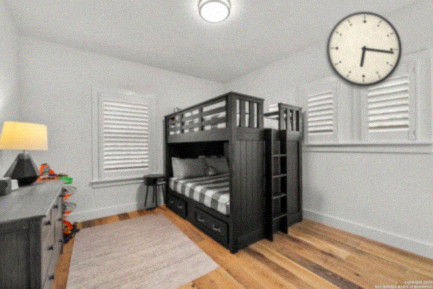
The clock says 6:16
